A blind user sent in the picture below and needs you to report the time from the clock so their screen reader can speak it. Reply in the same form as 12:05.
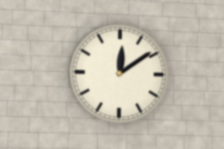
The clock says 12:09
